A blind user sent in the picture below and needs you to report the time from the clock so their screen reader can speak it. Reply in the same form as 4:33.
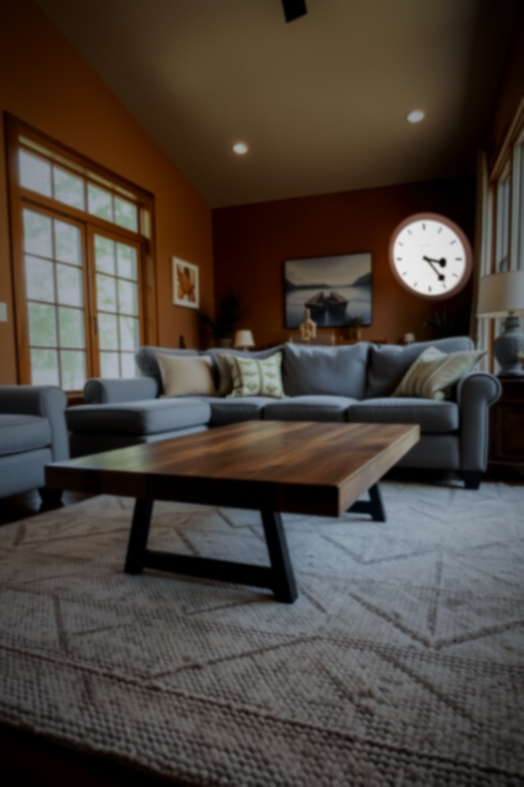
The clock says 3:24
